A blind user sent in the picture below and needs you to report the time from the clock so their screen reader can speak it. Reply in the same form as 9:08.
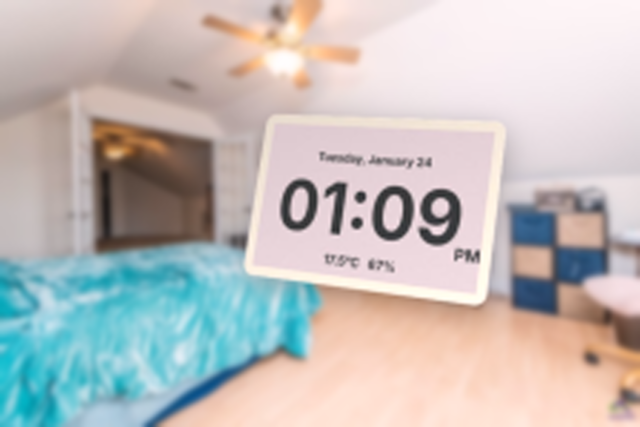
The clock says 1:09
